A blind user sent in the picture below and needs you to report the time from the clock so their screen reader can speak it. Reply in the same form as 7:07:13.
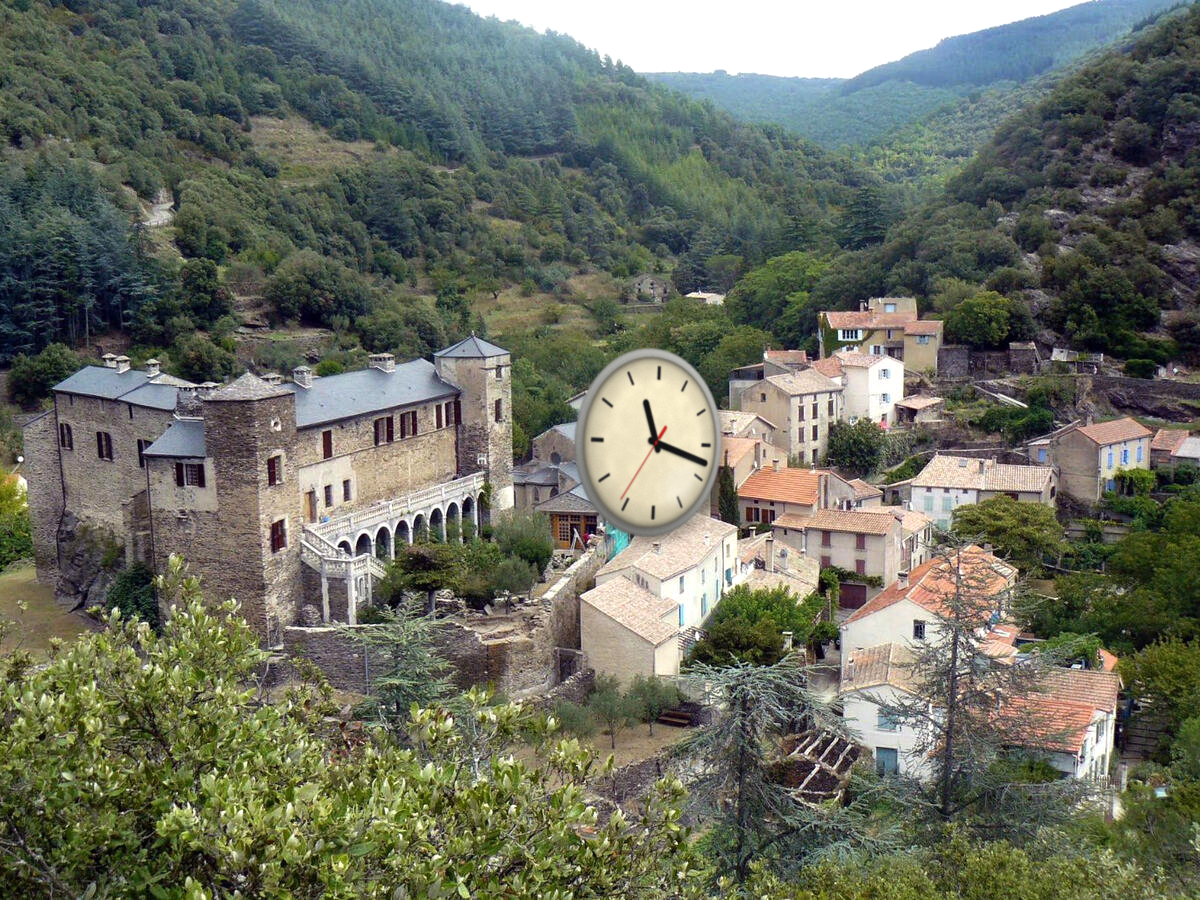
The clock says 11:17:36
